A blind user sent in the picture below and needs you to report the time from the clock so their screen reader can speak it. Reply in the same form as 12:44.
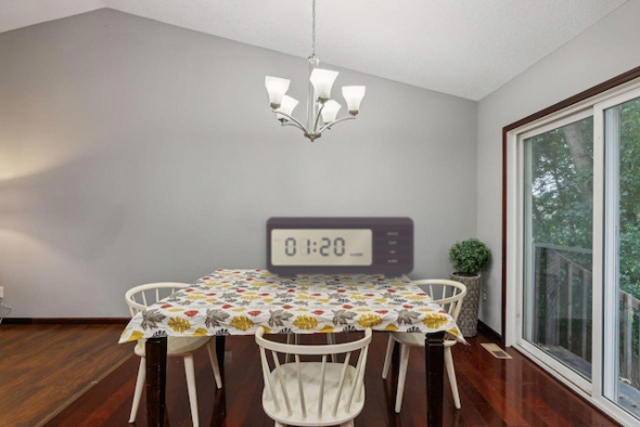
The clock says 1:20
